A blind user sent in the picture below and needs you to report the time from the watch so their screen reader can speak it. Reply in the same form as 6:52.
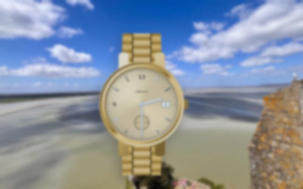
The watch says 2:30
